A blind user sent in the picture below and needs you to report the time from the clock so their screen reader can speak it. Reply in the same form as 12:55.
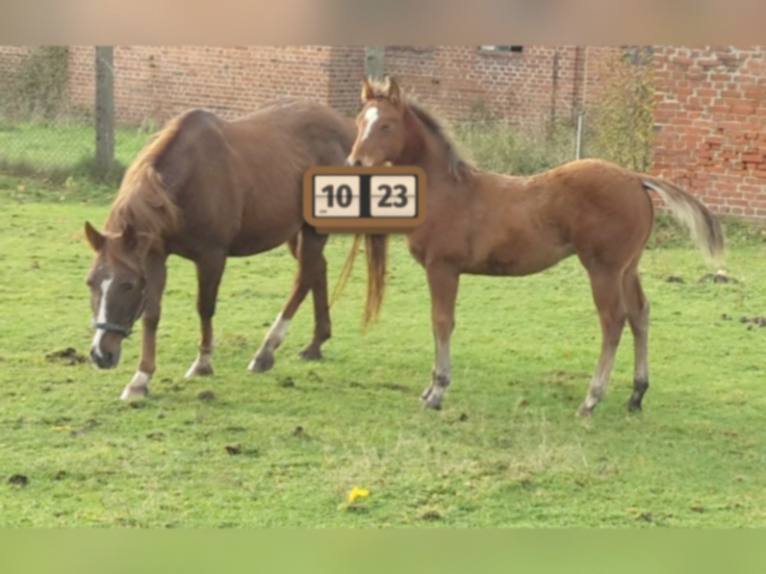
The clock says 10:23
